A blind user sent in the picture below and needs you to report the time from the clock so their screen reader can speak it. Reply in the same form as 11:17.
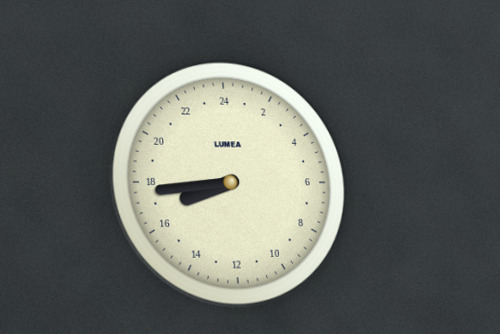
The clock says 16:44
